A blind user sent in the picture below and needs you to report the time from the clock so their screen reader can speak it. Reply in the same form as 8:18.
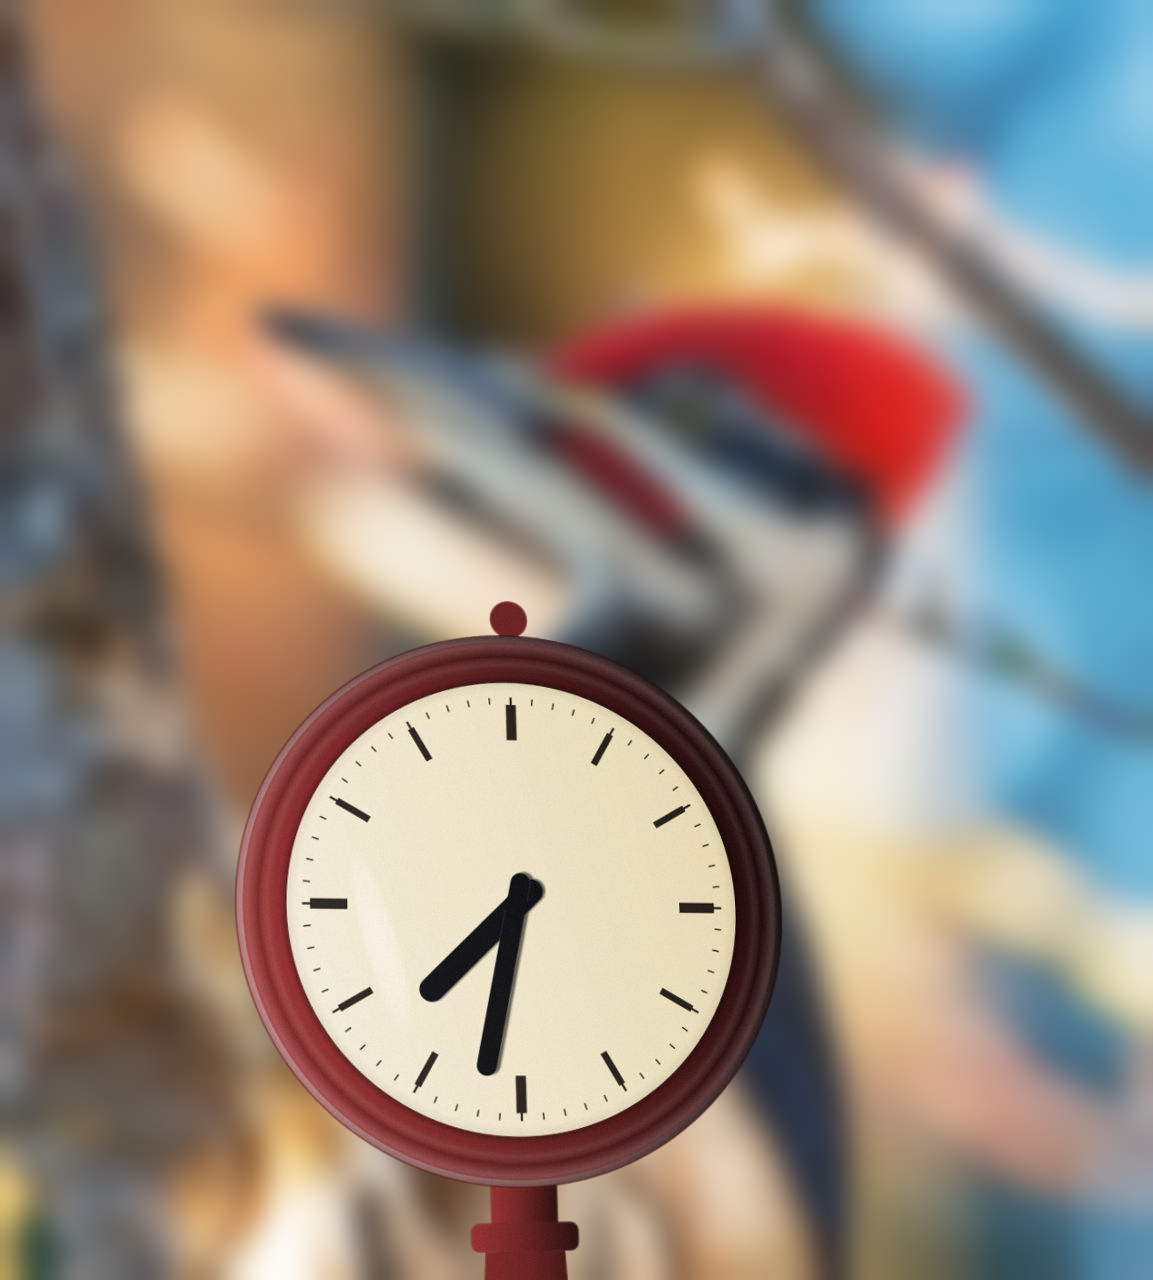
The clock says 7:32
